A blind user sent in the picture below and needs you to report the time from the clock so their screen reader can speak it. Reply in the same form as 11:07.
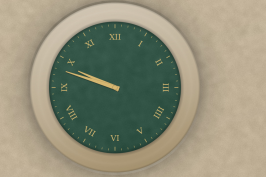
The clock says 9:48
